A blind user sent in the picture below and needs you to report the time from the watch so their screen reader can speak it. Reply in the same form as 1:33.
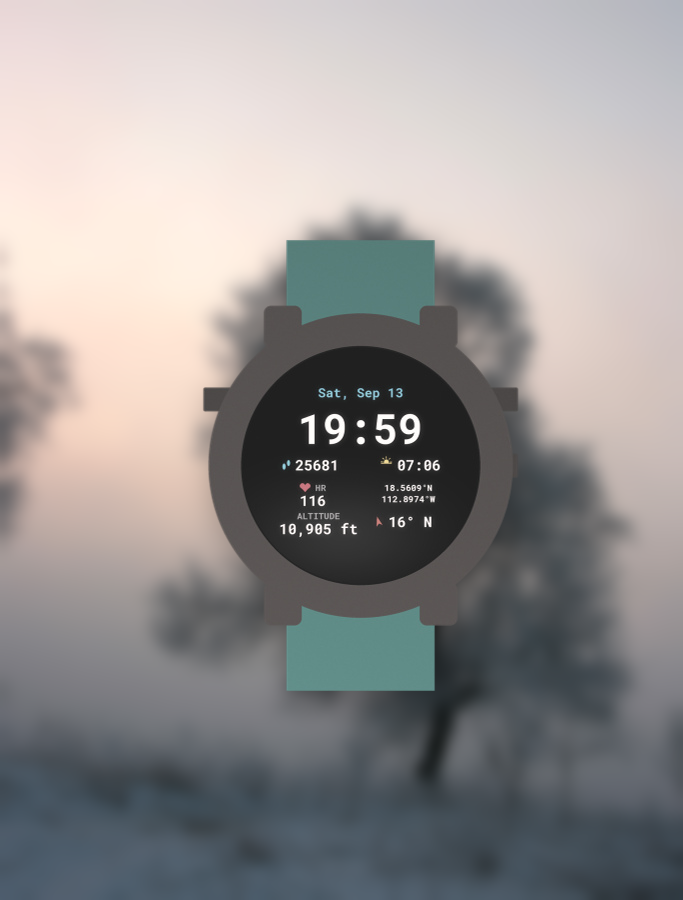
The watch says 19:59
